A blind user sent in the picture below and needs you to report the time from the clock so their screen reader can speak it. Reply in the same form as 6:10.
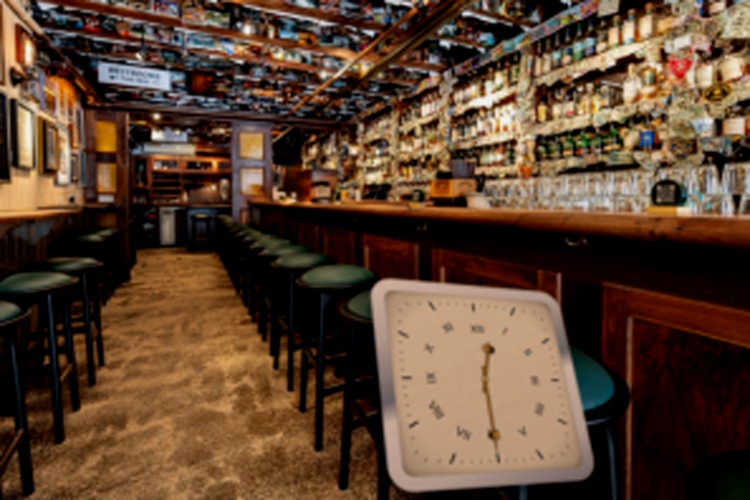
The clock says 12:30
